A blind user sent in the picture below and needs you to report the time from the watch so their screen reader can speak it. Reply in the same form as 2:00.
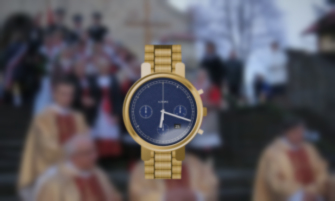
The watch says 6:18
